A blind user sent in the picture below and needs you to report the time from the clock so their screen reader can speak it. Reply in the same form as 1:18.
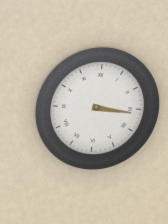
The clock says 3:16
